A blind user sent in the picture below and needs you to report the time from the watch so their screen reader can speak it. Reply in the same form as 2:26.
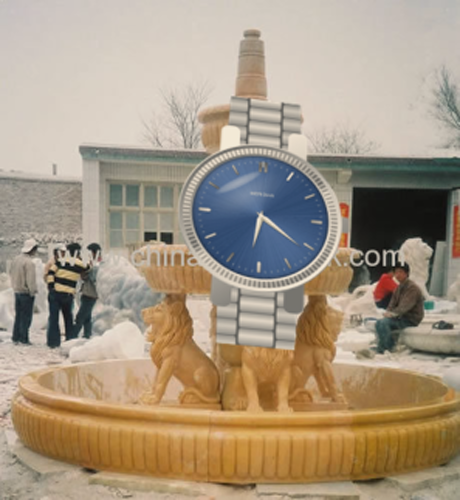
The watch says 6:21
